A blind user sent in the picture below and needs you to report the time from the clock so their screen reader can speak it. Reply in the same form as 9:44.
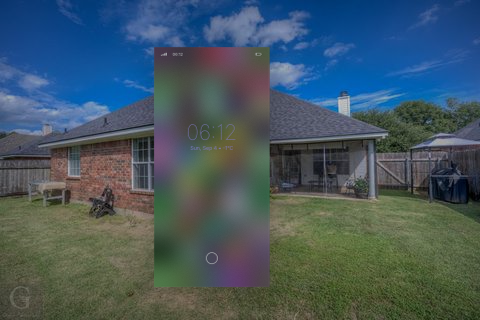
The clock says 6:12
